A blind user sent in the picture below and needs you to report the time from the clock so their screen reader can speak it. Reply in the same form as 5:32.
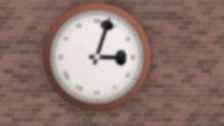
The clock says 3:03
